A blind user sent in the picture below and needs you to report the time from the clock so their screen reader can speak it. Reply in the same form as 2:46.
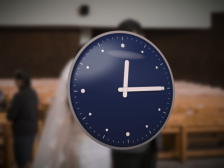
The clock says 12:15
